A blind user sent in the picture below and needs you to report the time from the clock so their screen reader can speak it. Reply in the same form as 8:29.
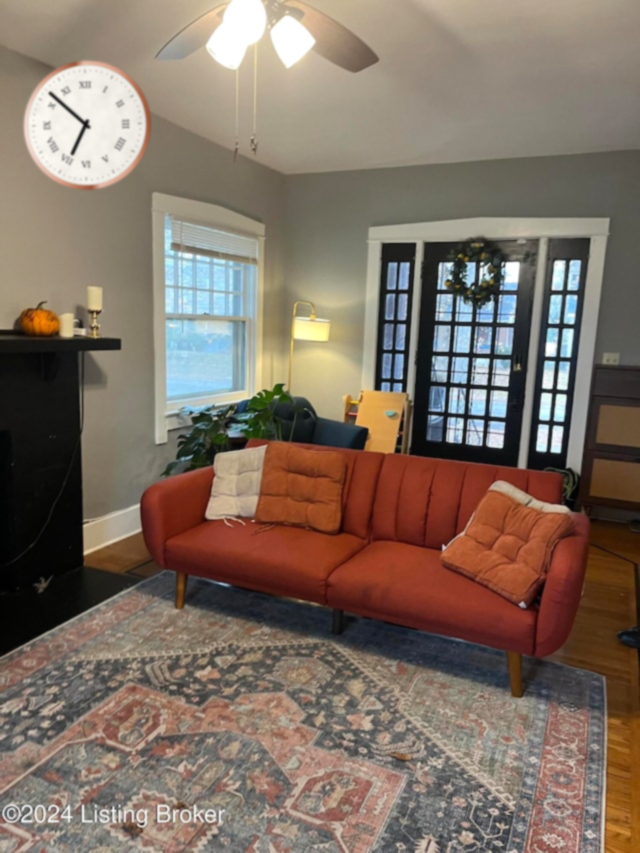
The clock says 6:52
